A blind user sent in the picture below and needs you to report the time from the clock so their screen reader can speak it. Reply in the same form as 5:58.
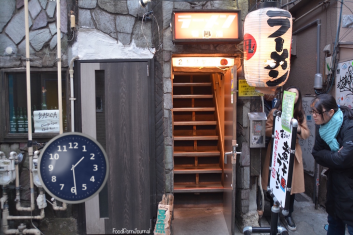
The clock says 1:29
